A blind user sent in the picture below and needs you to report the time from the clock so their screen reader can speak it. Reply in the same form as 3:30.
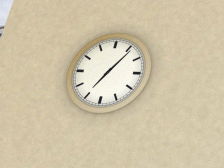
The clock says 7:06
